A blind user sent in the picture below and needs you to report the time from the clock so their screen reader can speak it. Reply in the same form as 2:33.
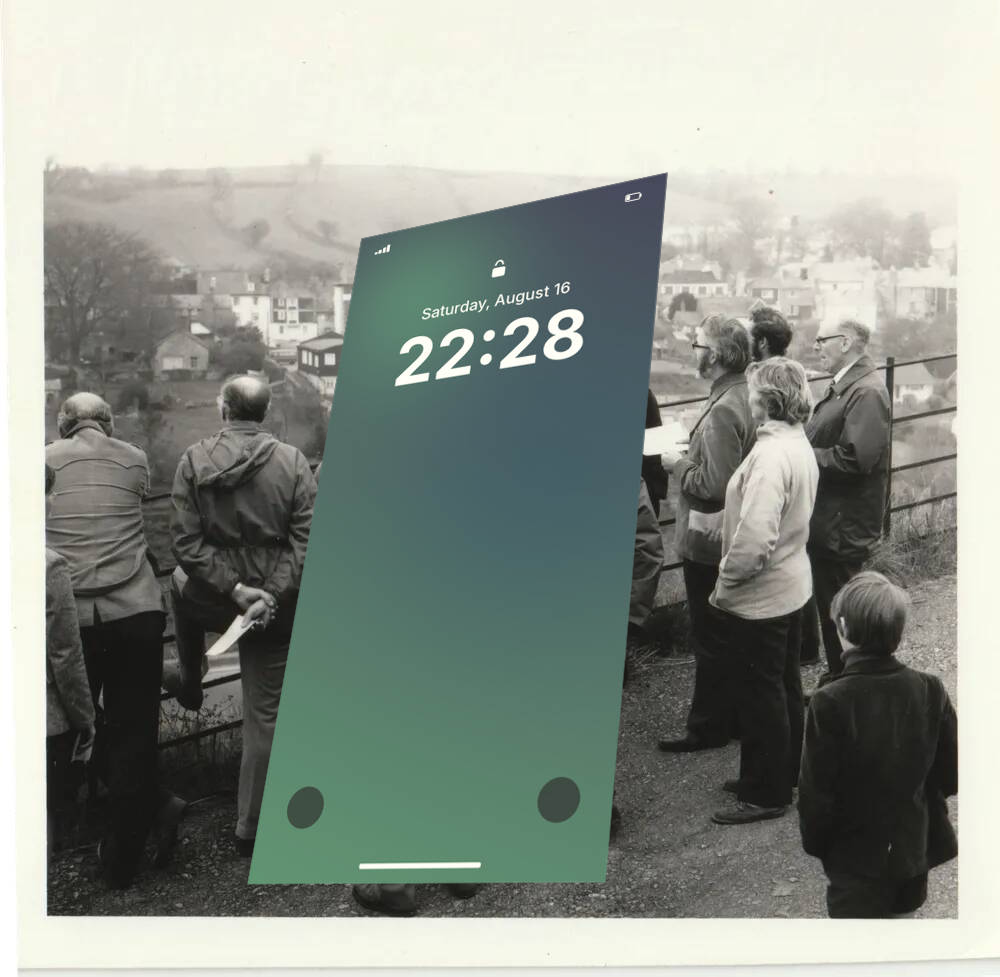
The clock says 22:28
